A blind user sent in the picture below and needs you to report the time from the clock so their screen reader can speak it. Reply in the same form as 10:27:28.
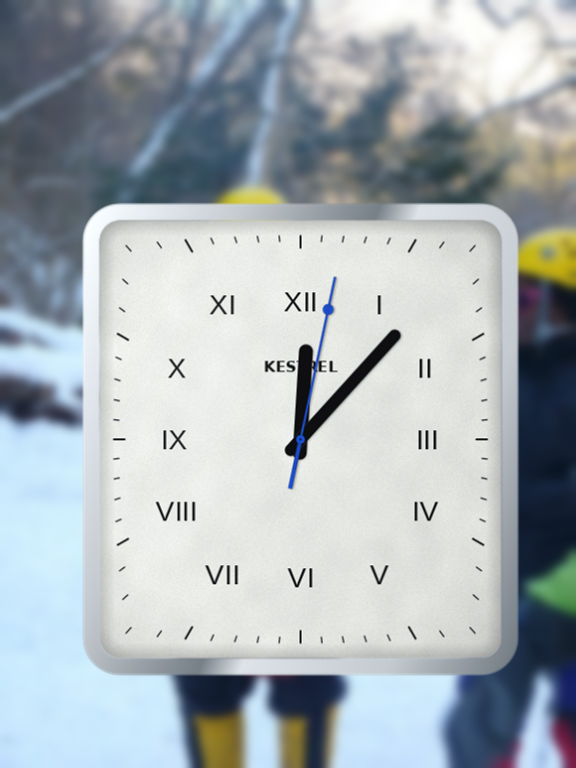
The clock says 12:07:02
